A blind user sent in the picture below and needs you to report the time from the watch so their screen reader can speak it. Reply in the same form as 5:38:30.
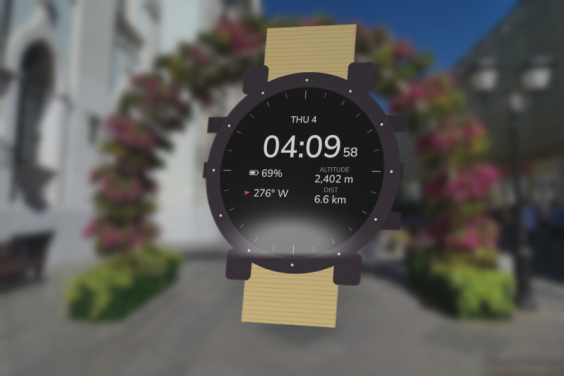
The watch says 4:09:58
